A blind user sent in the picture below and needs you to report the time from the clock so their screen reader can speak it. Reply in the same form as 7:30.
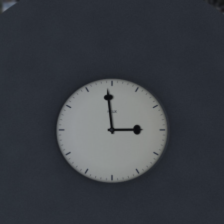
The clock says 2:59
